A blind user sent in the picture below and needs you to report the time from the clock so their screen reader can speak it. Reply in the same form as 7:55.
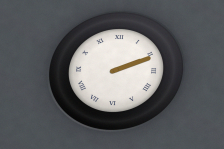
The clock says 2:11
